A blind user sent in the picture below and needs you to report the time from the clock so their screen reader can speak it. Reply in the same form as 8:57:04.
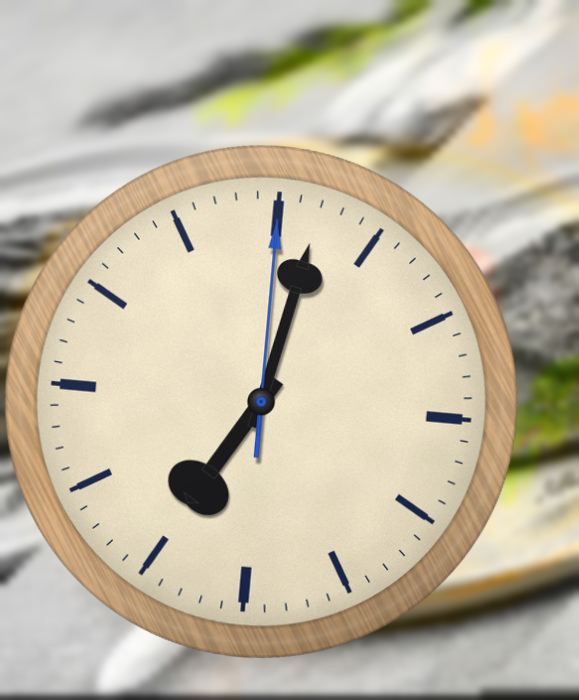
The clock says 7:02:00
